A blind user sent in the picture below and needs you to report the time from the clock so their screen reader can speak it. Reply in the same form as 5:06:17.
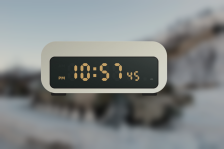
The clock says 10:57:45
